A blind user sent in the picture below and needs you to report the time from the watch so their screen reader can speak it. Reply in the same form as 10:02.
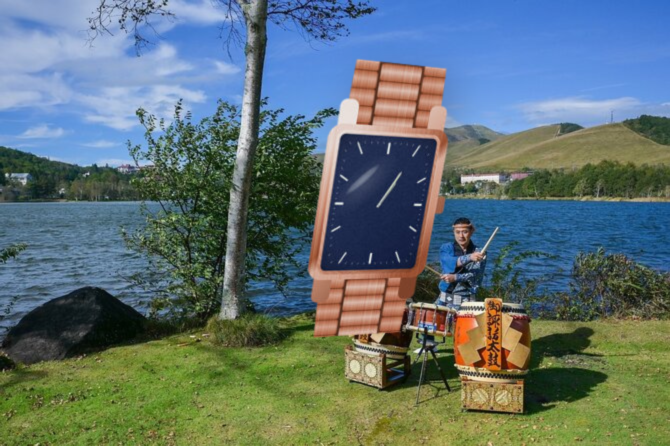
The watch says 1:05
